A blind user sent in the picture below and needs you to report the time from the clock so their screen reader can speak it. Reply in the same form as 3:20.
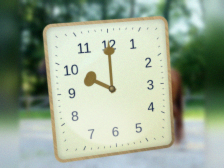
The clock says 10:00
